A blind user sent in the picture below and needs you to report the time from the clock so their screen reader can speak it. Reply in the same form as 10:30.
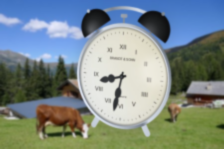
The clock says 8:32
